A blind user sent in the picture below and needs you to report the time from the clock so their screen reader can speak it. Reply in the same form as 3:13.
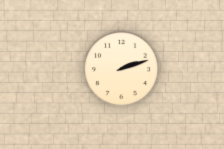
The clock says 2:12
